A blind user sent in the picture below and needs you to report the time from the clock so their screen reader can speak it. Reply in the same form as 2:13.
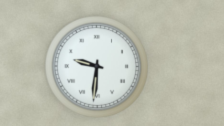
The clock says 9:31
